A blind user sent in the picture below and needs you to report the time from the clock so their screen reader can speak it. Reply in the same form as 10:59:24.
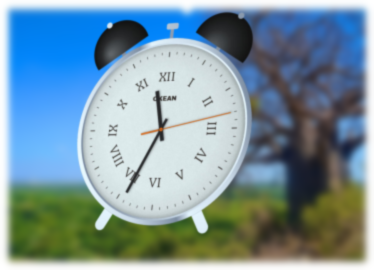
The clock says 11:34:13
